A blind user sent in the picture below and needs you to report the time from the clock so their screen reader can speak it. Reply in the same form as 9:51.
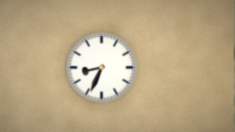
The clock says 8:34
